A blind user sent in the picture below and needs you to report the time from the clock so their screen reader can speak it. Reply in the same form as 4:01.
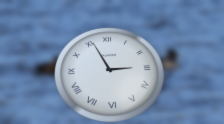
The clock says 2:56
